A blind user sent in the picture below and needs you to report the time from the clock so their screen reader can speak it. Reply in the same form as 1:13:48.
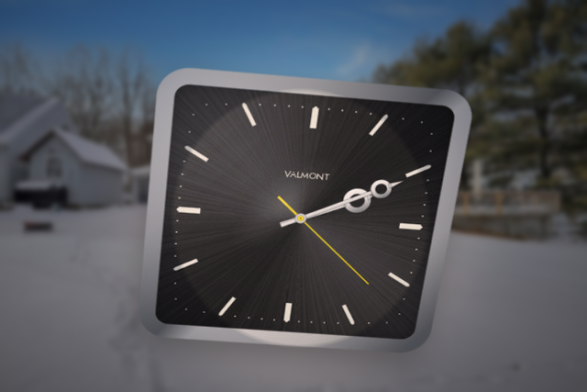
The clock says 2:10:22
